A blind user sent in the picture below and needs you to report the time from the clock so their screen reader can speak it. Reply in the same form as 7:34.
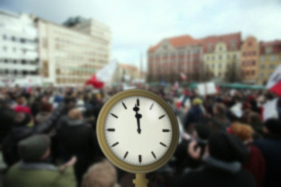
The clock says 11:59
